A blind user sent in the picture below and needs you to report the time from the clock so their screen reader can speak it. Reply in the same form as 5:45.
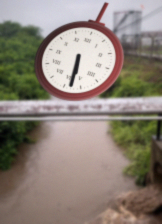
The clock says 5:28
